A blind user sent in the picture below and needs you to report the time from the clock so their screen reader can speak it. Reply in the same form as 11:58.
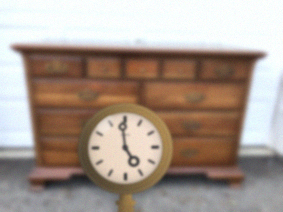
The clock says 4:59
